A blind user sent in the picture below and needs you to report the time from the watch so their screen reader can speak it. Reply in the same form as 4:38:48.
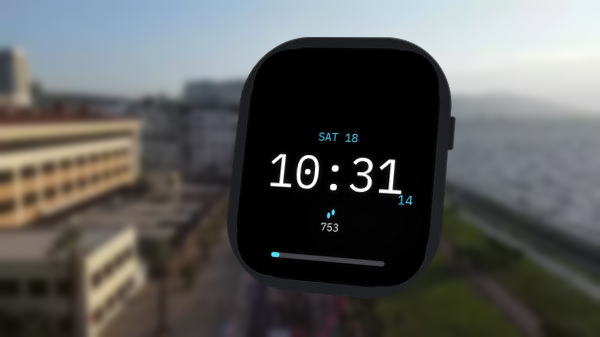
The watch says 10:31:14
